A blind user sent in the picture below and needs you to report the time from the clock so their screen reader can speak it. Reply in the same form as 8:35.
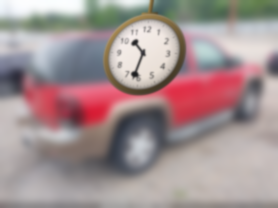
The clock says 10:32
